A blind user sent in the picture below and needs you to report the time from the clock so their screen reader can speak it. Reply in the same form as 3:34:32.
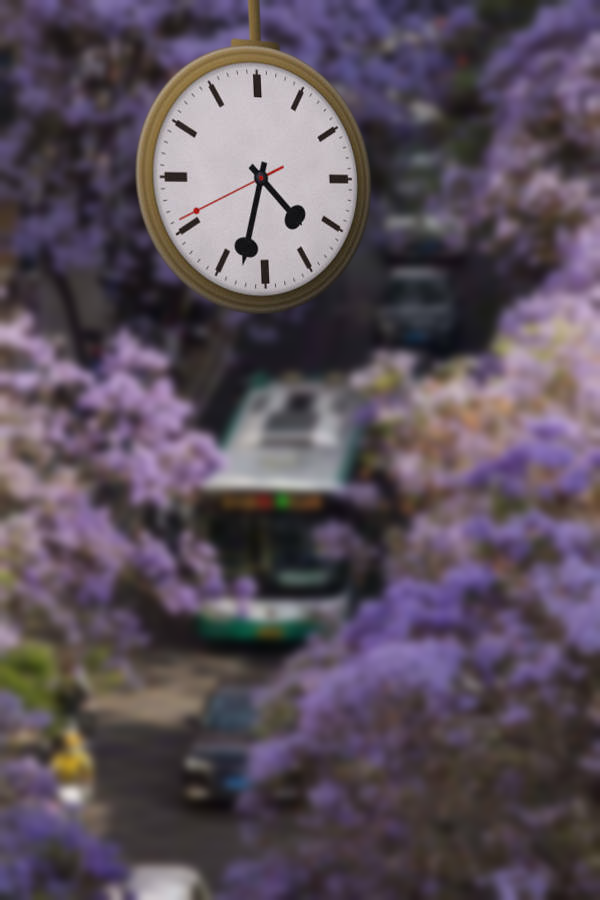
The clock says 4:32:41
